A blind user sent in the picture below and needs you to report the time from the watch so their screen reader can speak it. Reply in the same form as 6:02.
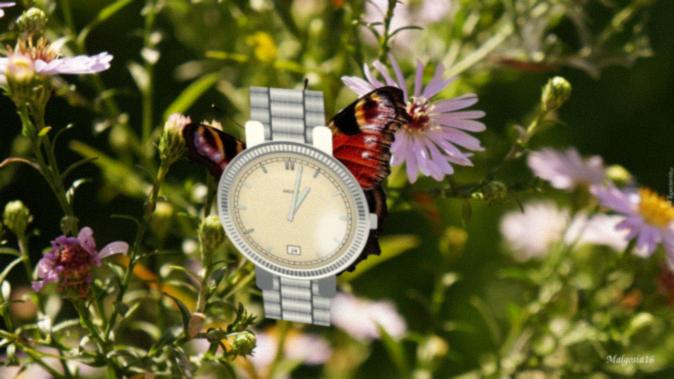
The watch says 1:02
